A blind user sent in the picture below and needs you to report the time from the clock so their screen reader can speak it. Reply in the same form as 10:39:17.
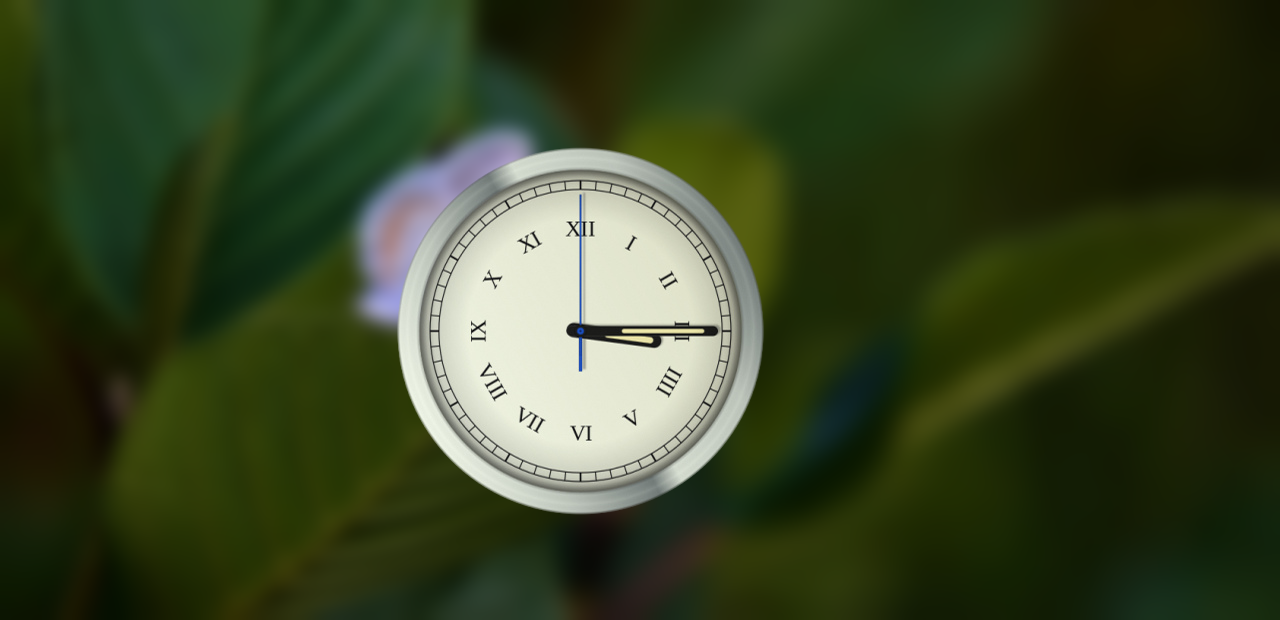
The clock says 3:15:00
